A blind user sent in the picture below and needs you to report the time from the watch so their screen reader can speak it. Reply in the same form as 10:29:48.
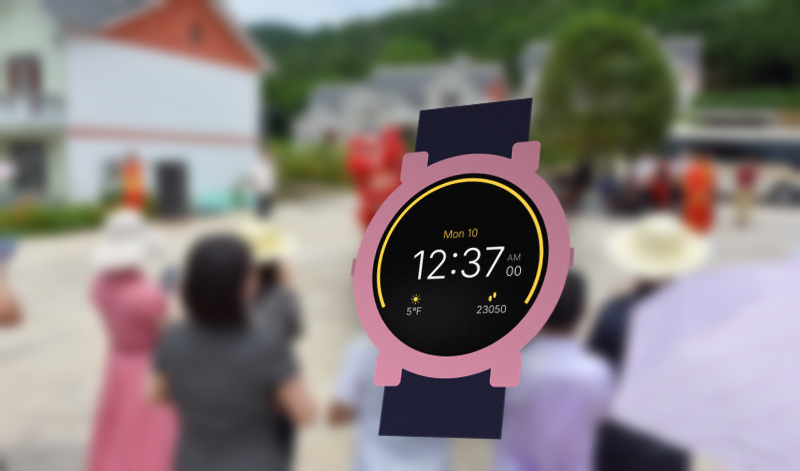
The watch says 12:37:00
